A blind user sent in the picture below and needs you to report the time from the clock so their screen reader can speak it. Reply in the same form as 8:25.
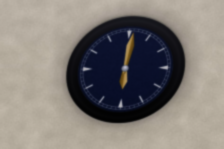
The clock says 6:01
